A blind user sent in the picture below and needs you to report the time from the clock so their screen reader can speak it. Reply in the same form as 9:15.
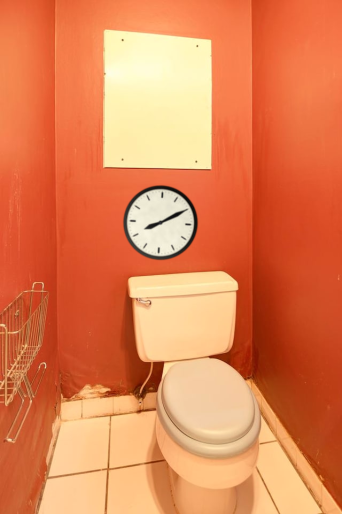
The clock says 8:10
